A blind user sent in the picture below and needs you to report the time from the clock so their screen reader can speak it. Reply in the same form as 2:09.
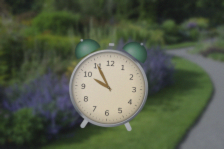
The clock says 9:55
